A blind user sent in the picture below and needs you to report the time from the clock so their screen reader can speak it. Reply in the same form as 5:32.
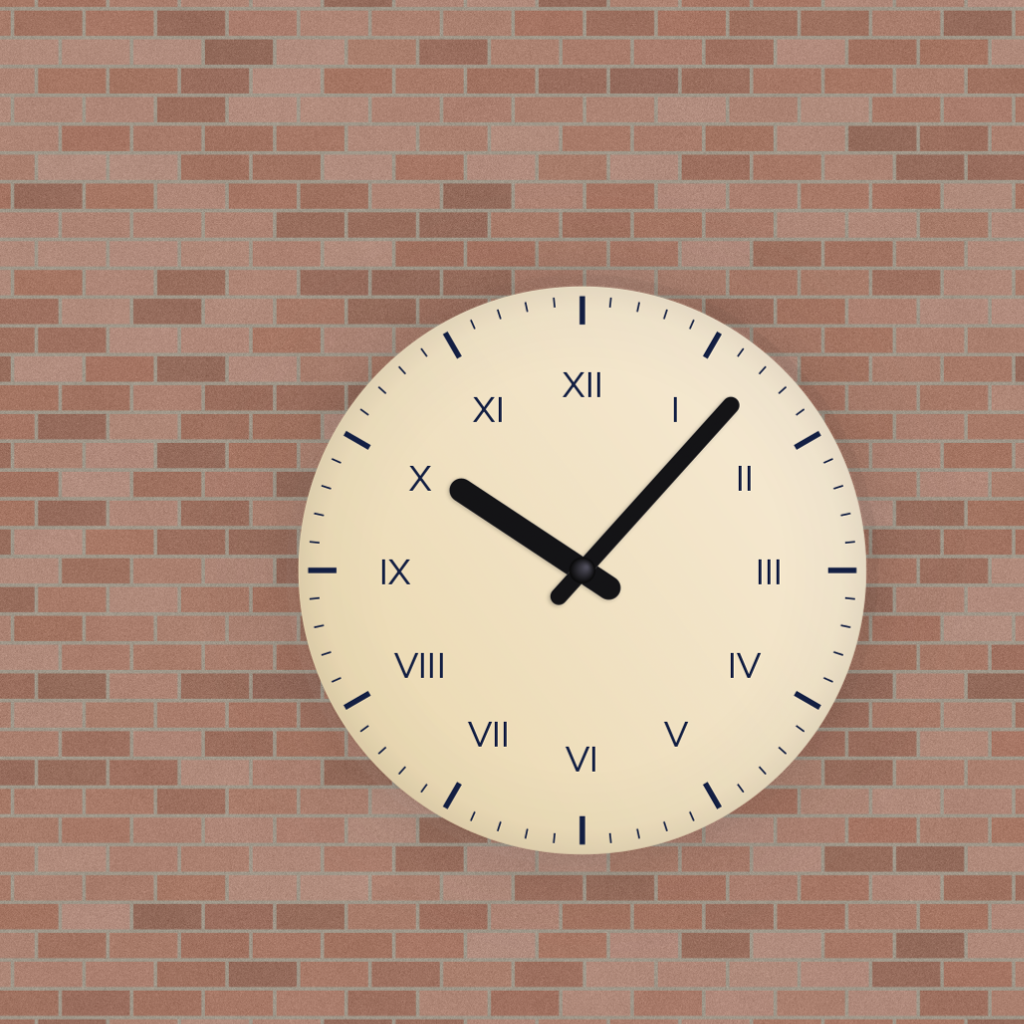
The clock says 10:07
